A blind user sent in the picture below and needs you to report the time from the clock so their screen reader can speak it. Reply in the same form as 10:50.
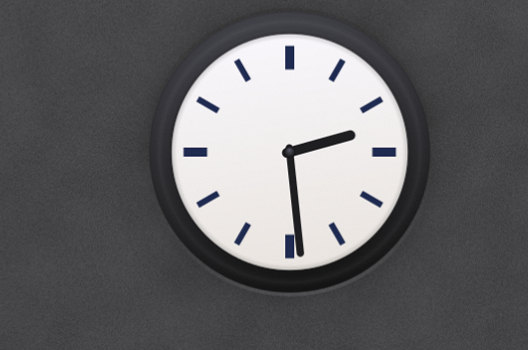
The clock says 2:29
